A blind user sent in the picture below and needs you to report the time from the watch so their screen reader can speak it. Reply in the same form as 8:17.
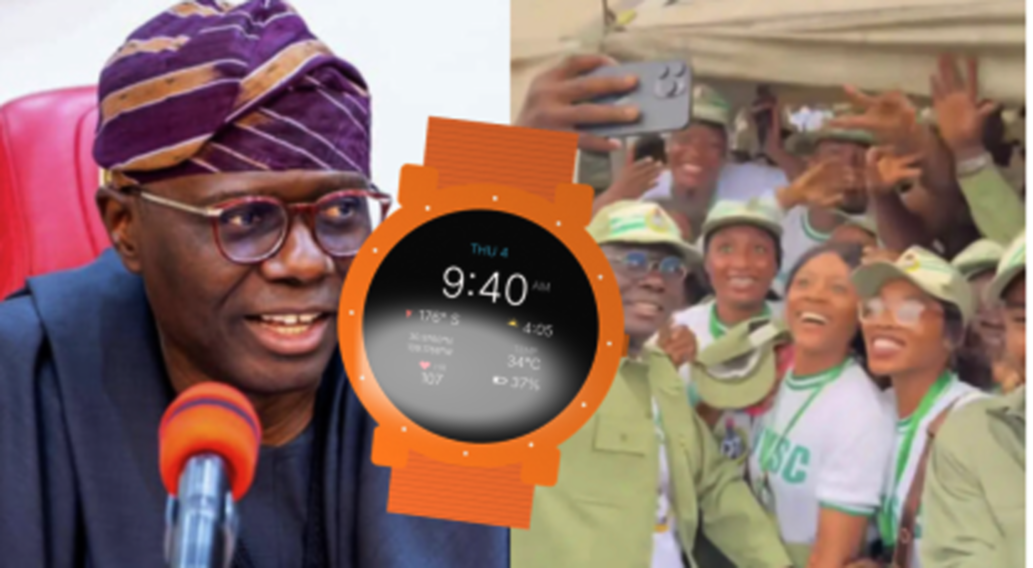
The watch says 9:40
